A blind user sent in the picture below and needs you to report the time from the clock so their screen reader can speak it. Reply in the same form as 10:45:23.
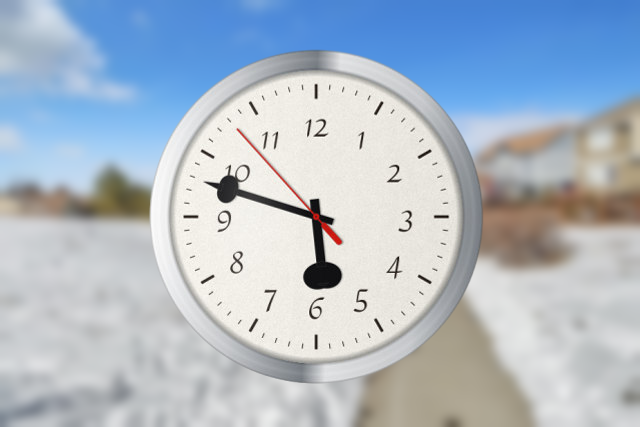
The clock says 5:47:53
